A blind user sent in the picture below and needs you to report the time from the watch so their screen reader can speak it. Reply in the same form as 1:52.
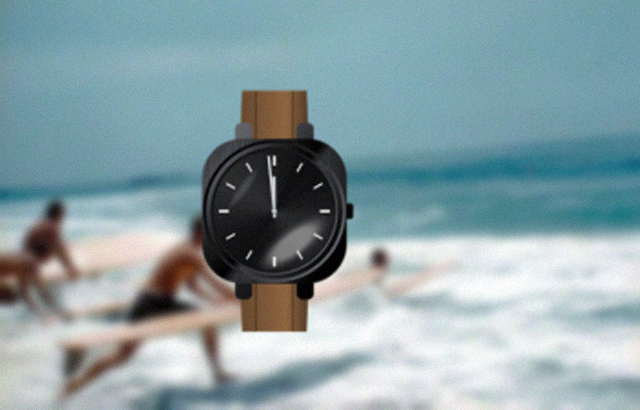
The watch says 11:59
